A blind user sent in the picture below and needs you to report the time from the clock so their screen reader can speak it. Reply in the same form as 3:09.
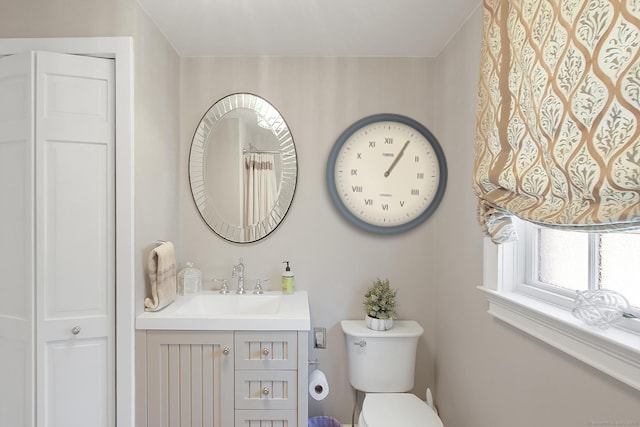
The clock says 1:05
